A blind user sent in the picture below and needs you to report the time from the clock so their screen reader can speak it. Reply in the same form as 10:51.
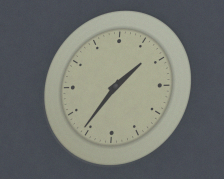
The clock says 1:36
